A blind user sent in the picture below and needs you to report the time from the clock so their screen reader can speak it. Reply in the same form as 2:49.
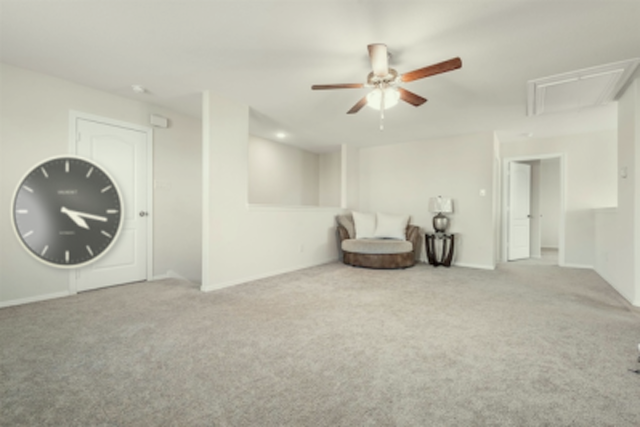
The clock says 4:17
